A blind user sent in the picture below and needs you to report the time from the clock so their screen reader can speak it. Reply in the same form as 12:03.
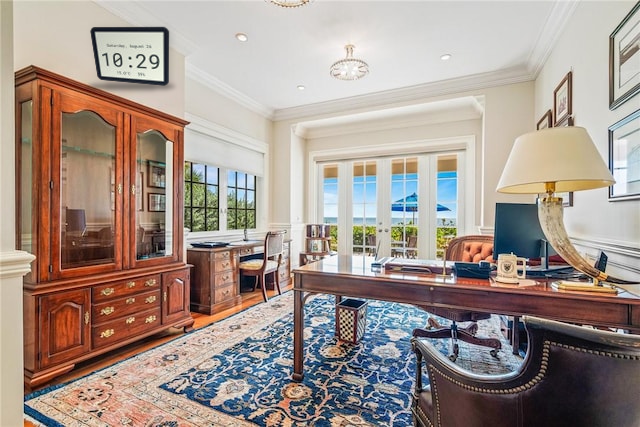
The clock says 10:29
